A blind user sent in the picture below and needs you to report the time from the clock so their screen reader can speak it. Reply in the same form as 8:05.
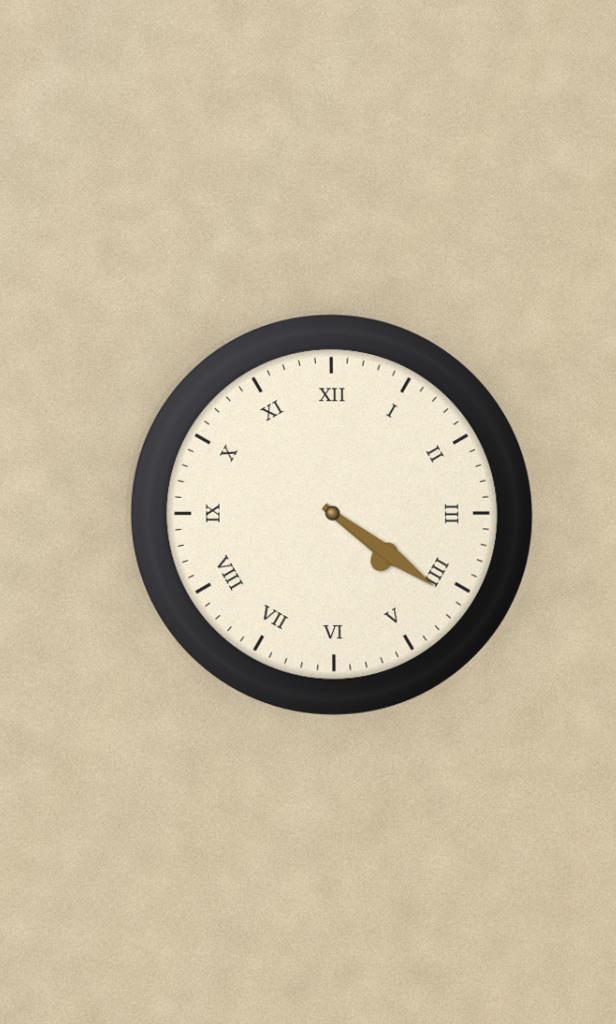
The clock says 4:21
